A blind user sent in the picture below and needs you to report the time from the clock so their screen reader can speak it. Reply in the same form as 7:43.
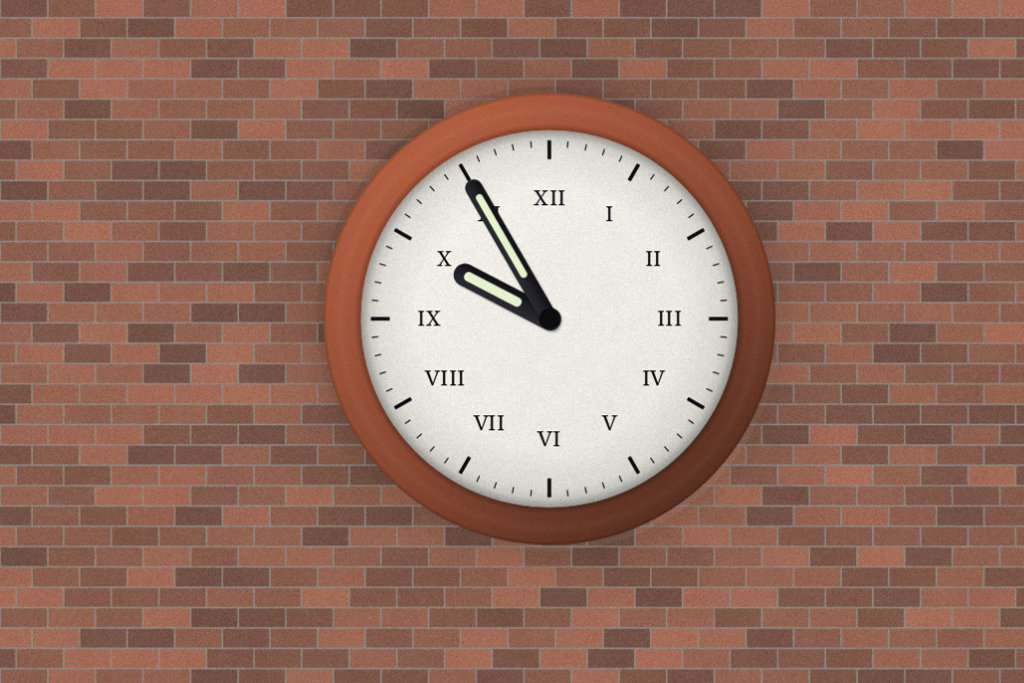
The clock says 9:55
